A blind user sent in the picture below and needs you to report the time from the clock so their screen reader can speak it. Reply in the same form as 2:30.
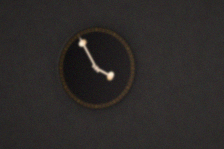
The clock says 3:55
